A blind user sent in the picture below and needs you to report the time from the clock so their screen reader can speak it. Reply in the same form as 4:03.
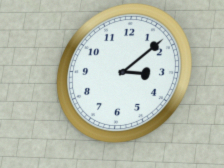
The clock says 3:08
